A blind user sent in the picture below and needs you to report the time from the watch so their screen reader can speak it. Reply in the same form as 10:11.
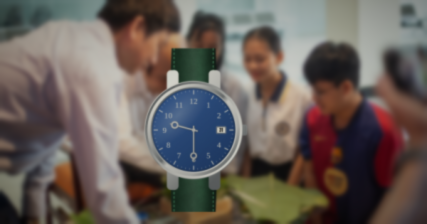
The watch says 9:30
